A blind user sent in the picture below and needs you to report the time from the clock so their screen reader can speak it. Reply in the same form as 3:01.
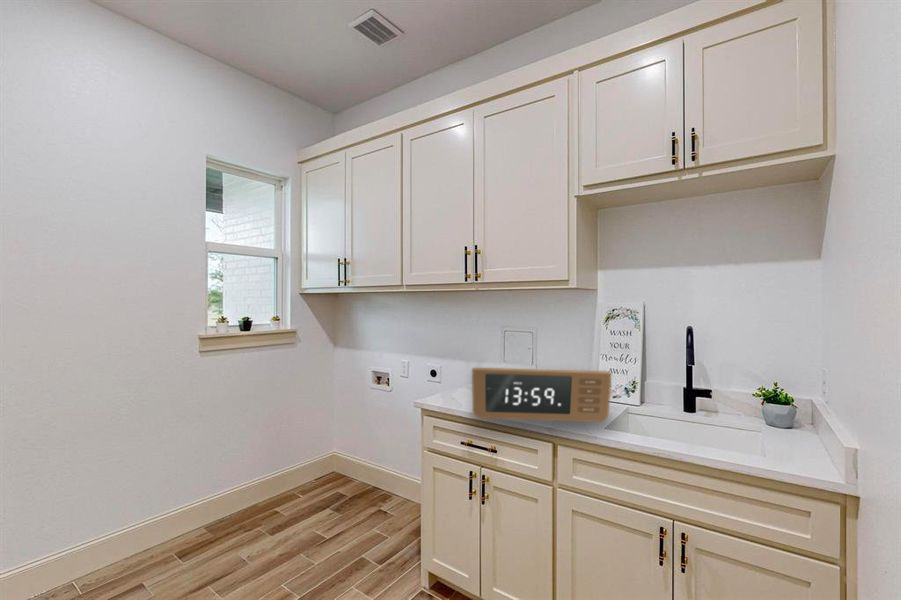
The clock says 13:59
